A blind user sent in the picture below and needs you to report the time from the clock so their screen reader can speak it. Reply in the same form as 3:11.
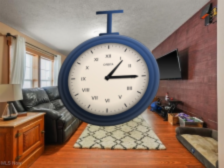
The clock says 1:15
